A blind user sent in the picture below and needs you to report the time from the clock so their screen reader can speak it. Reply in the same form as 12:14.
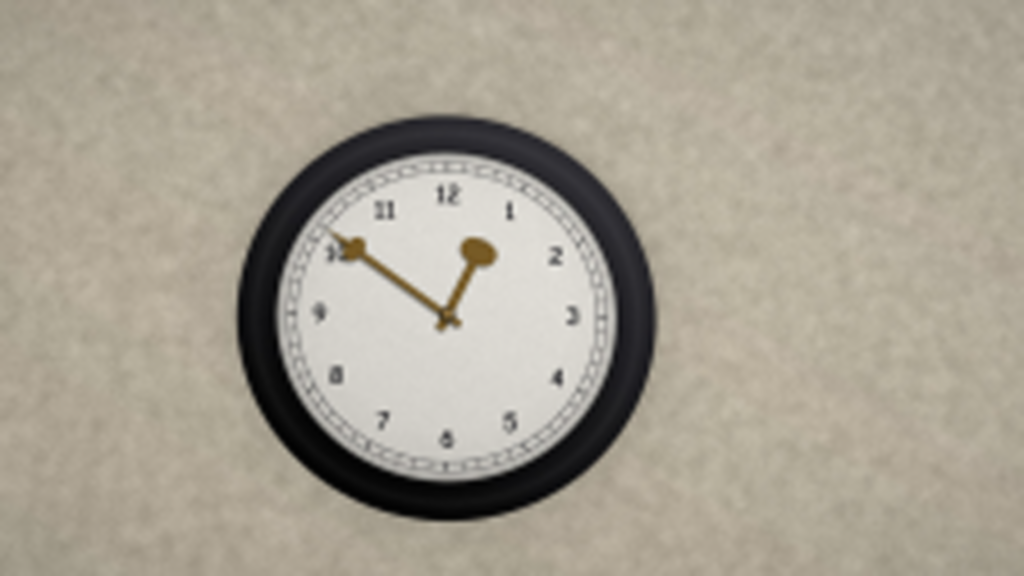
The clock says 12:51
